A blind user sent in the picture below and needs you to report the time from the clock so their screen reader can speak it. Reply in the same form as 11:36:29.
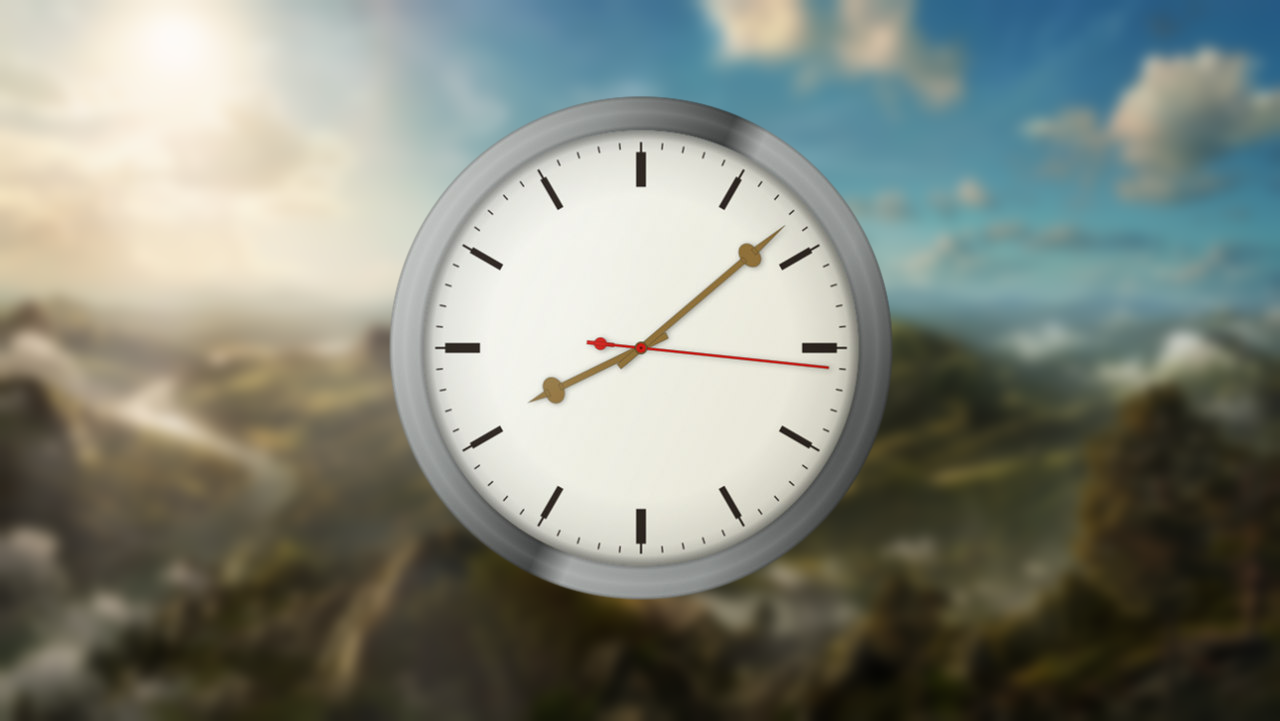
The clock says 8:08:16
